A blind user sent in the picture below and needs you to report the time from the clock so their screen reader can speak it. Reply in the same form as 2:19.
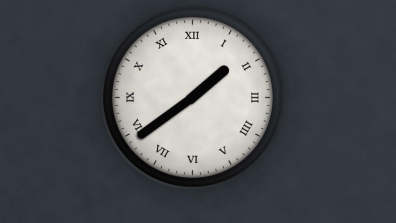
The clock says 1:39
